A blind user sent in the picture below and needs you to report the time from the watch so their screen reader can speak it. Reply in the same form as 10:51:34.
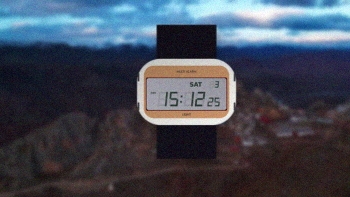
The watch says 15:12:25
